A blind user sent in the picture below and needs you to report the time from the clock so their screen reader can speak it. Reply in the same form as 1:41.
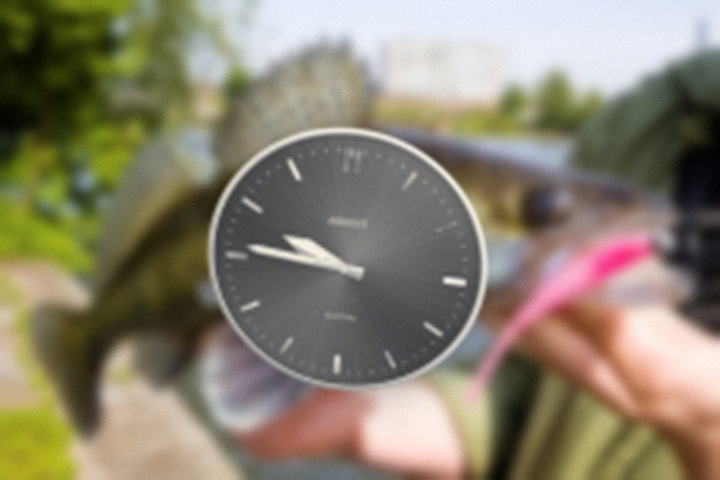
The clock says 9:46
